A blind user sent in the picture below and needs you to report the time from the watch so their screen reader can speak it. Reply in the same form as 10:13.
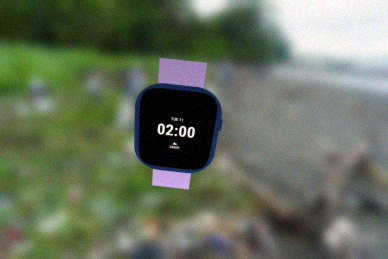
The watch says 2:00
